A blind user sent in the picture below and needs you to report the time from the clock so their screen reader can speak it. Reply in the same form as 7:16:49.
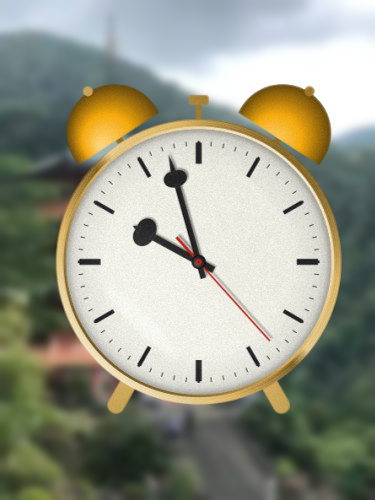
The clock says 9:57:23
